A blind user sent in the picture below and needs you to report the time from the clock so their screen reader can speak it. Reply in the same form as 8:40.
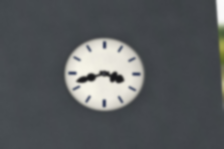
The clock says 3:42
